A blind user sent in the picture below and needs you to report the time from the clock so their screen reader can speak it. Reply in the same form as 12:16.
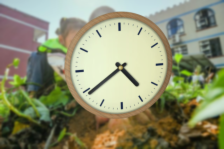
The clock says 4:39
